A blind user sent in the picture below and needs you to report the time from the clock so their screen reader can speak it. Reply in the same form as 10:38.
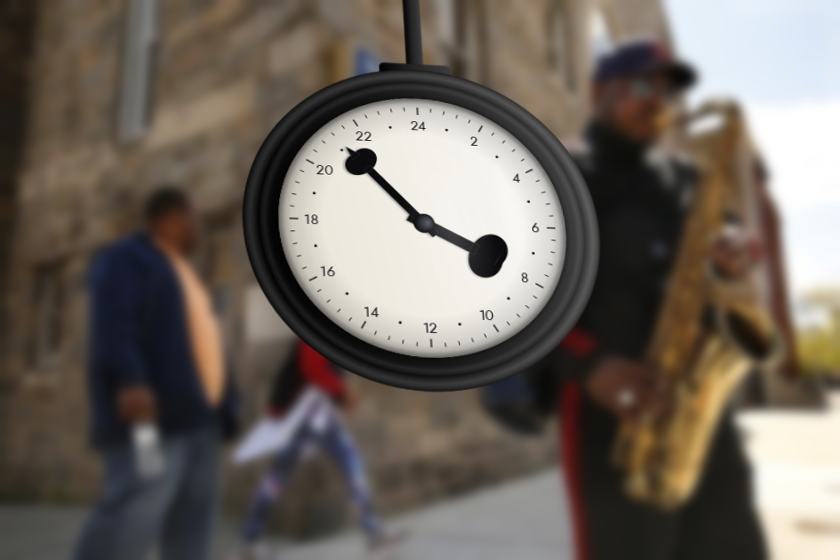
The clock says 7:53
